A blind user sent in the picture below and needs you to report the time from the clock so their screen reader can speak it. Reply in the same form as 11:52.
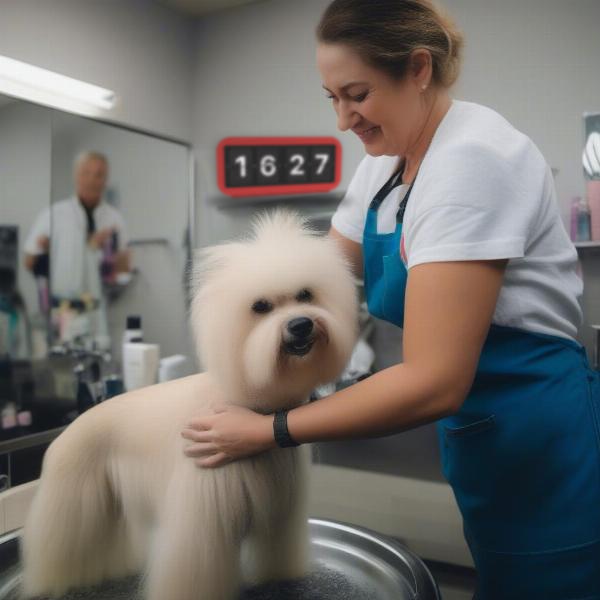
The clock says 16:27
